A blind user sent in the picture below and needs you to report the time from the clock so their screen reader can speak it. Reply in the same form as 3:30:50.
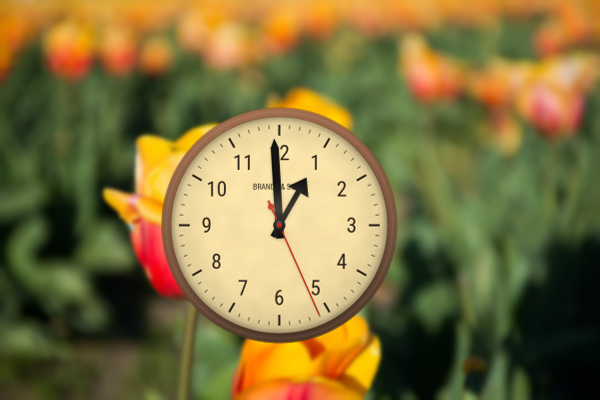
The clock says 12:59:26
